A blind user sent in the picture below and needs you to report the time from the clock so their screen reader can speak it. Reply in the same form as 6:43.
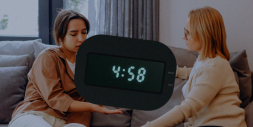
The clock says 4:58
